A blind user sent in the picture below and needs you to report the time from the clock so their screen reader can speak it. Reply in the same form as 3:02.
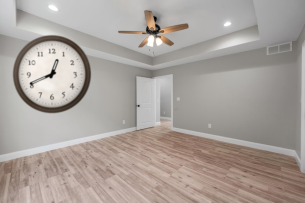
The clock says 12:41
